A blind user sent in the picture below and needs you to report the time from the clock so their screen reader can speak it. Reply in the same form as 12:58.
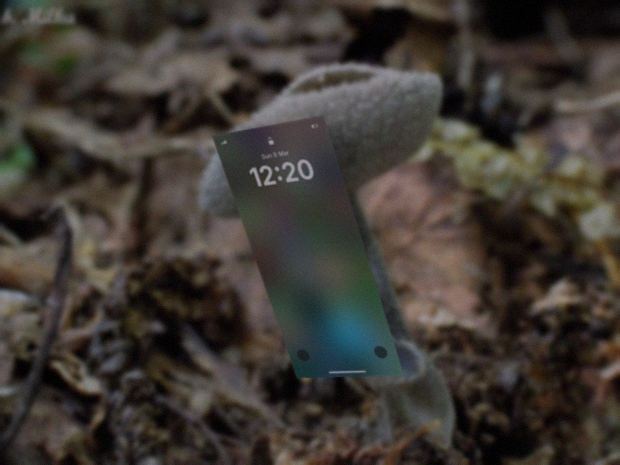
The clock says 12:20
